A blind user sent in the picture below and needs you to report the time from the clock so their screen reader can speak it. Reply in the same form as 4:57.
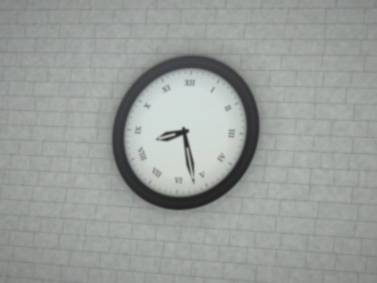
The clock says 8:27
